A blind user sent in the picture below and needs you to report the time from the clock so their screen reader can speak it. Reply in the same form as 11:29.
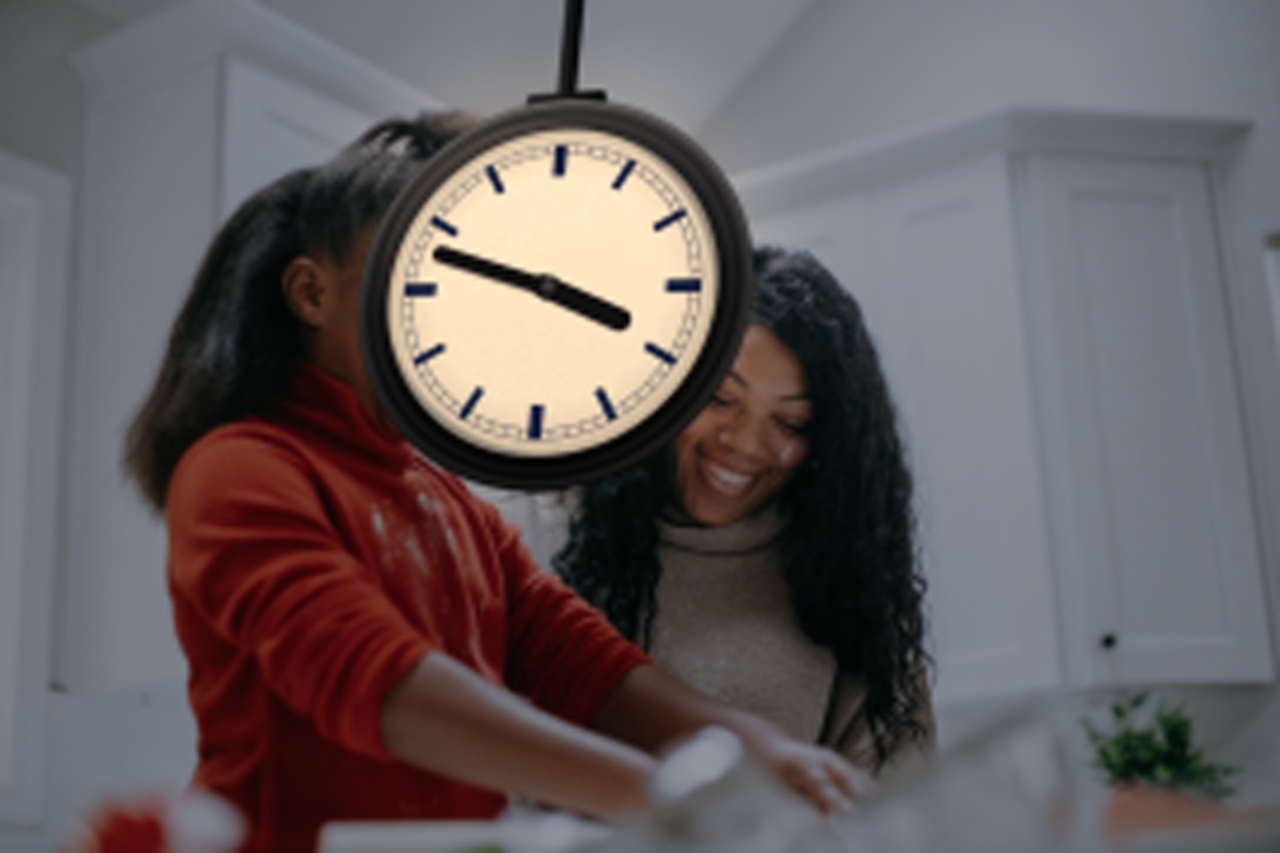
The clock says 3:48
